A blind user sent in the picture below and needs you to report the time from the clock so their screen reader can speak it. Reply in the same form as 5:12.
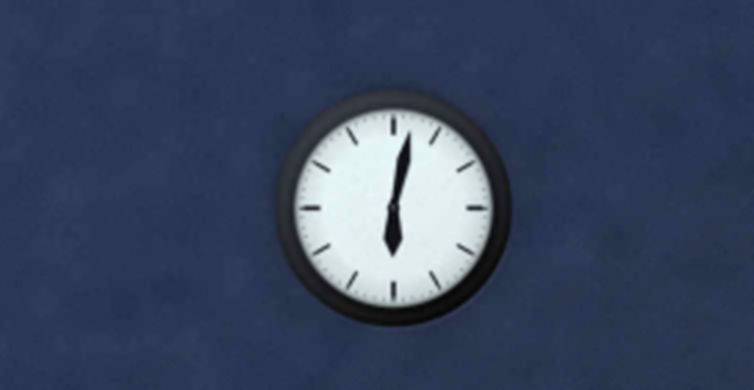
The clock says 6:02
